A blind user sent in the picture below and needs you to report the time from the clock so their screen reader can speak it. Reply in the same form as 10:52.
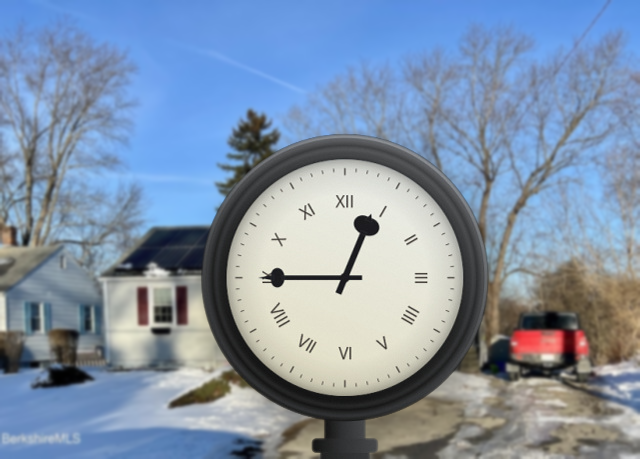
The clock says 12:45
